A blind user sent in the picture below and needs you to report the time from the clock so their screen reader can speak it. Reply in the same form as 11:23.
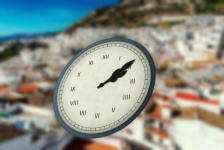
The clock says 2:09
